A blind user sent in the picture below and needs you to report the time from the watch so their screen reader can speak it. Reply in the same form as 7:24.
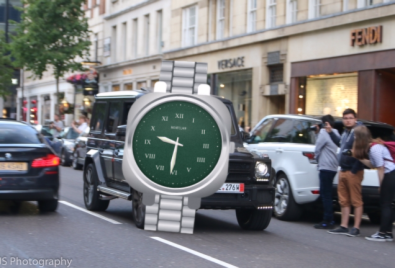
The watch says 9:31
